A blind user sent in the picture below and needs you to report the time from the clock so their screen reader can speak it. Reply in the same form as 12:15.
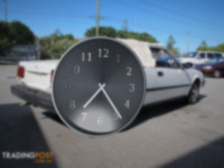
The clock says 7:24
